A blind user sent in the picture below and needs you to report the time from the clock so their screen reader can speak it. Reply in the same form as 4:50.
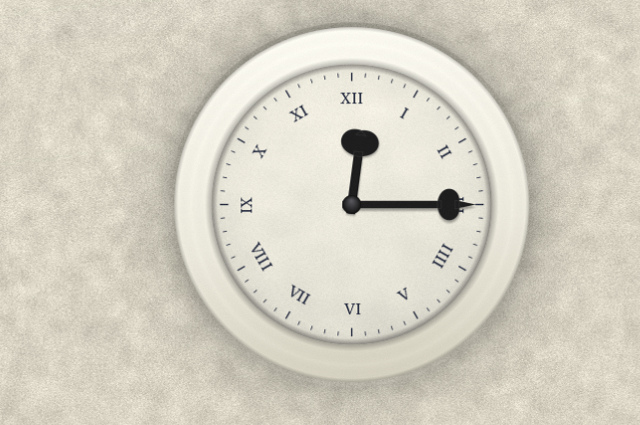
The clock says 12:15
